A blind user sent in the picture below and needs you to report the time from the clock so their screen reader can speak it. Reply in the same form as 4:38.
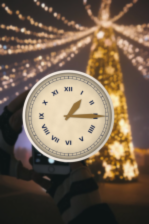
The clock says 1:15
